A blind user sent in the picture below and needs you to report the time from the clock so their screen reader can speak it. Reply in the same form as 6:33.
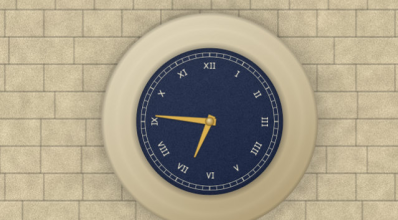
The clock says 6:46
